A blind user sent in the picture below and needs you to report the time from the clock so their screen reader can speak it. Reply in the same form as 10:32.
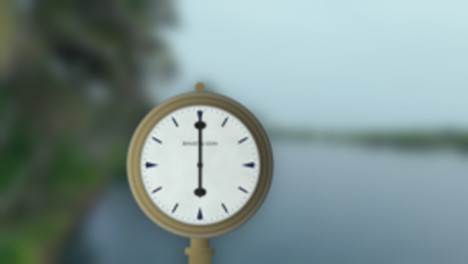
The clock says 6:00
